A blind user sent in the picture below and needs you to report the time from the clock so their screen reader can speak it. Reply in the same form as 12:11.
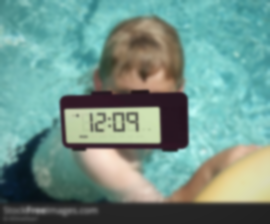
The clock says 12:09
